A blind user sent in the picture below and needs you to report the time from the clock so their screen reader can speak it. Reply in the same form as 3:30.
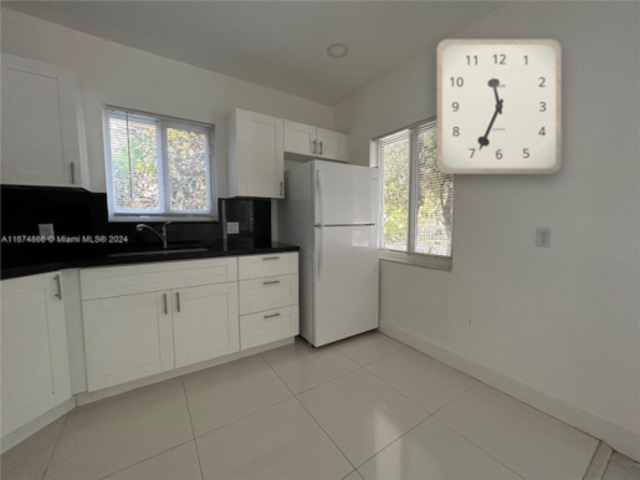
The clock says 11:34
